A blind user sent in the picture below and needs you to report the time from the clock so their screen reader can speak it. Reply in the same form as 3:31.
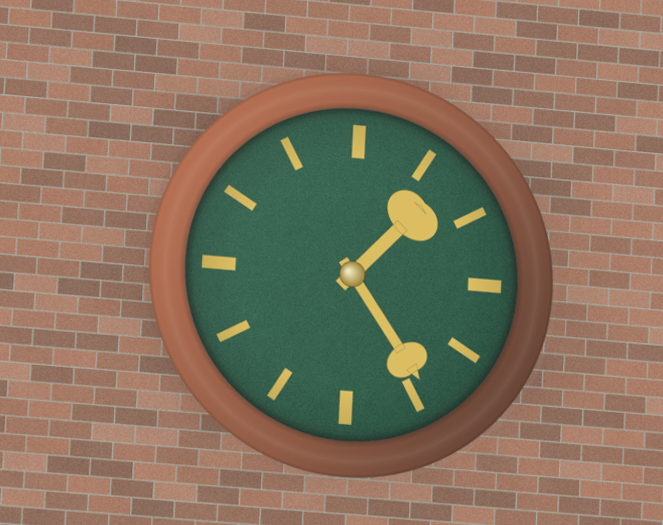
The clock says 1:24
